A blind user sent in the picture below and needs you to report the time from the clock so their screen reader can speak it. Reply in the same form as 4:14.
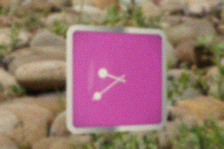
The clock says 9:39
